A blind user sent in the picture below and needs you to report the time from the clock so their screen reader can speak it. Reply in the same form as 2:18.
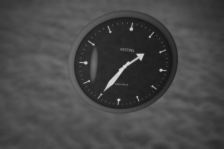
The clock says 1:35
